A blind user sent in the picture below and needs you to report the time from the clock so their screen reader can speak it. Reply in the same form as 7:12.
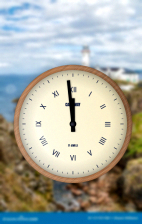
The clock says 11:59
